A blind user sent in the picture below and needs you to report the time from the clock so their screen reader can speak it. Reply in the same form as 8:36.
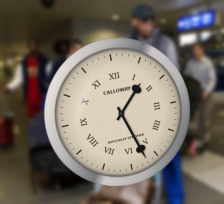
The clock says 1:27
